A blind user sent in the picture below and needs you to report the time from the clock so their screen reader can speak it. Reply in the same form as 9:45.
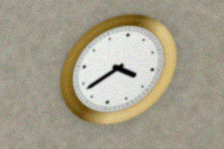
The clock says 3:38
